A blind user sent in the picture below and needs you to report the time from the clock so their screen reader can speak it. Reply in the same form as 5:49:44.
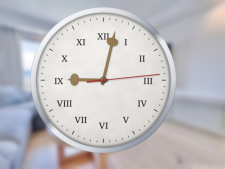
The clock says 9:02:14
